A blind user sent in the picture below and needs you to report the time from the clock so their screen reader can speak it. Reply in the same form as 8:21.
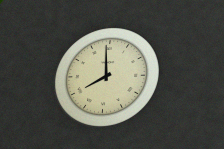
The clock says 7:59
